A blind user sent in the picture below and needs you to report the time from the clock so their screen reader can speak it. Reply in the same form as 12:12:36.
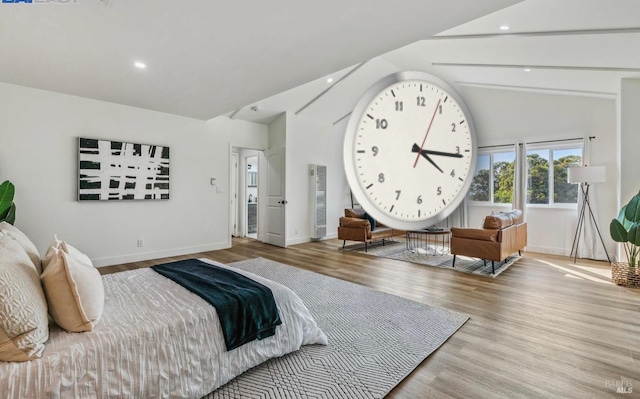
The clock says 4:16:04
